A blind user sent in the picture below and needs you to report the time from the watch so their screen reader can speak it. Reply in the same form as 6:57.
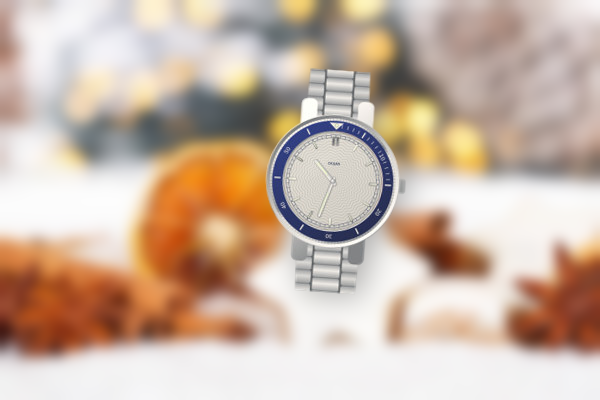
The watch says 10:33
